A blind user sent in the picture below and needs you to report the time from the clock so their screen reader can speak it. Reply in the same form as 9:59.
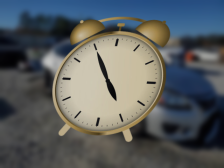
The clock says 4:55
